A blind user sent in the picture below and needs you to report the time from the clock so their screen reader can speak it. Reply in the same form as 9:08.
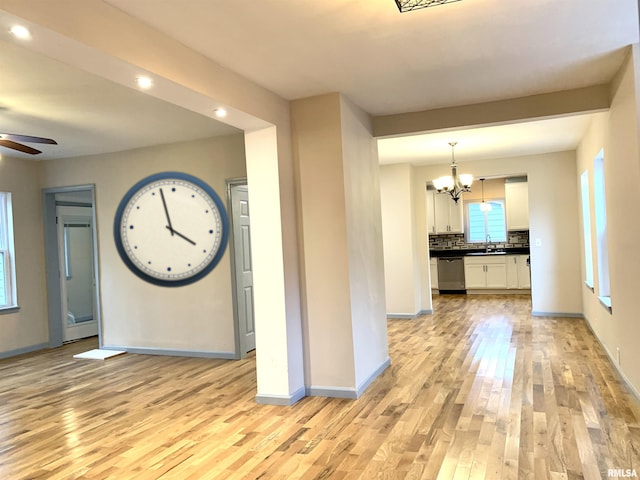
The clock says 3:57
